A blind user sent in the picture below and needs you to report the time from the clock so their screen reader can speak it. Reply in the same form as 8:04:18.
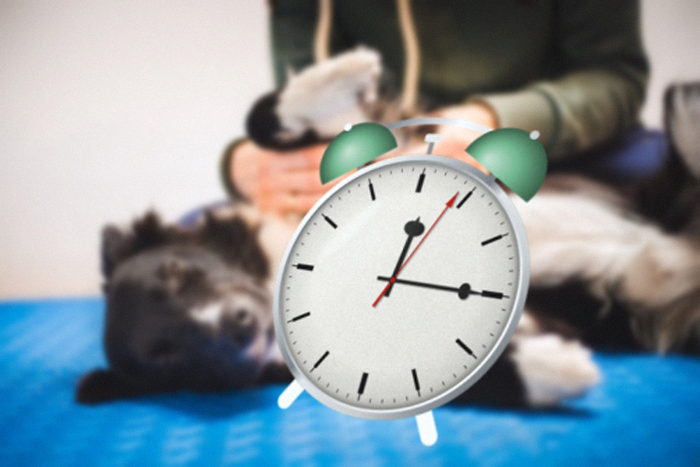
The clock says 12:15:04
